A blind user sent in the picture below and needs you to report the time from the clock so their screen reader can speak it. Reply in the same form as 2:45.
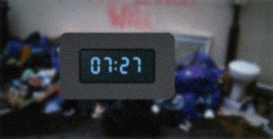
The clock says 7:27
